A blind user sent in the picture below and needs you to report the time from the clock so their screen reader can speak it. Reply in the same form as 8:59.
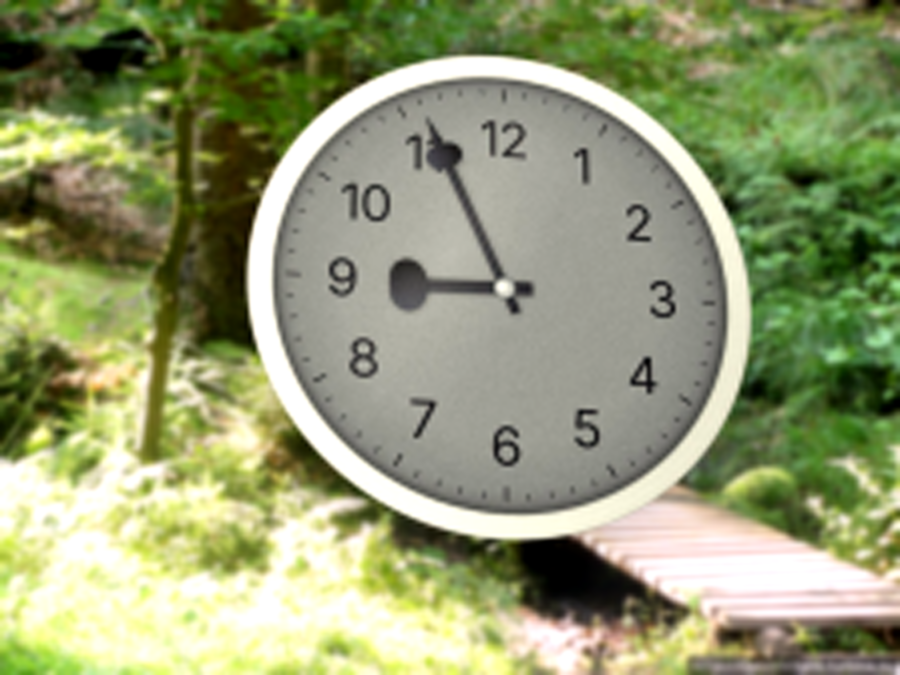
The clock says 8:56
